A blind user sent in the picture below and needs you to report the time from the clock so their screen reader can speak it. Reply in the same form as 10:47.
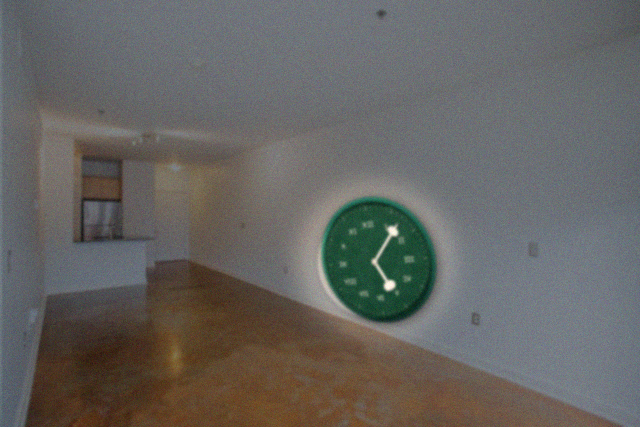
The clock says 5:07
